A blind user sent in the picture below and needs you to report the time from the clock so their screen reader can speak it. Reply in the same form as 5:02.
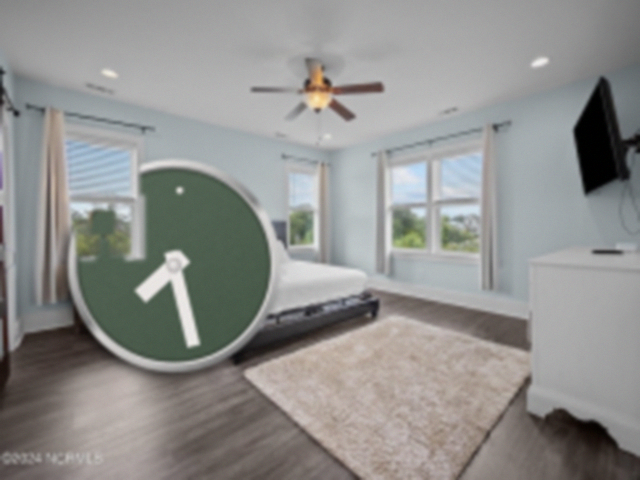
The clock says 7:27
